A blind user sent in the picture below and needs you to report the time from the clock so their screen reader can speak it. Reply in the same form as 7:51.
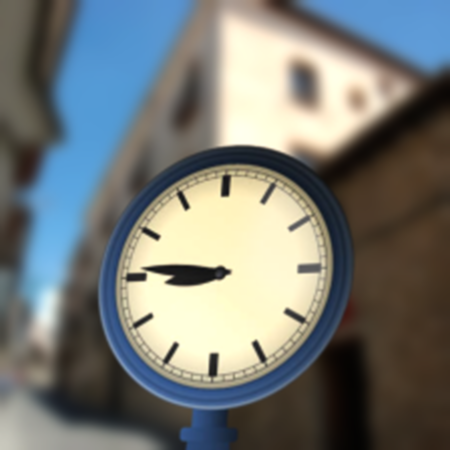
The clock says 8:46
